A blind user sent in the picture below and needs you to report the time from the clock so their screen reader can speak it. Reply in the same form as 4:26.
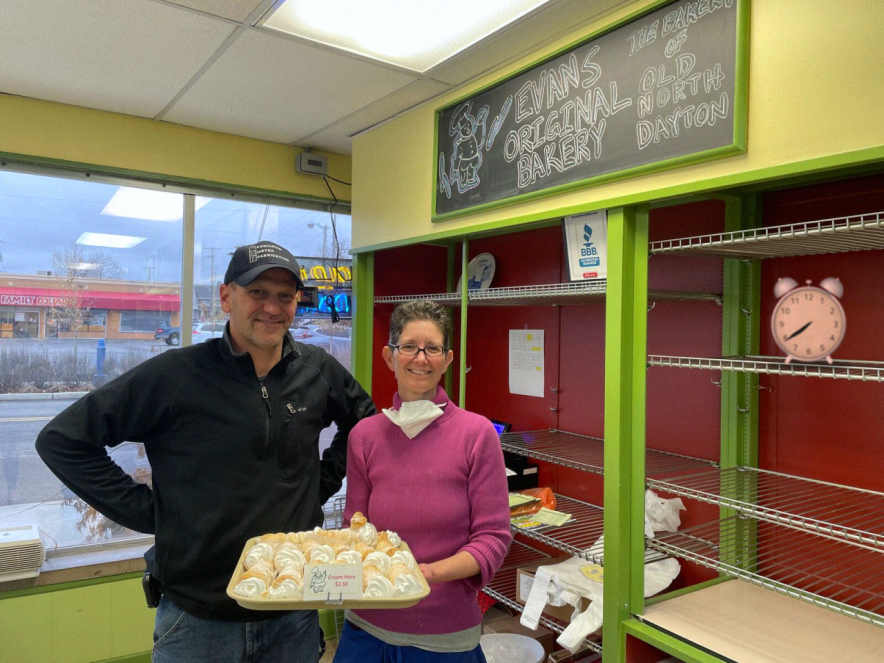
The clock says 7:39
